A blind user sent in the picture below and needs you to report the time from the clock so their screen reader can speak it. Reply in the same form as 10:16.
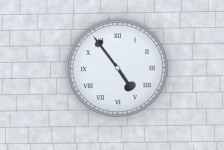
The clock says 4:54
